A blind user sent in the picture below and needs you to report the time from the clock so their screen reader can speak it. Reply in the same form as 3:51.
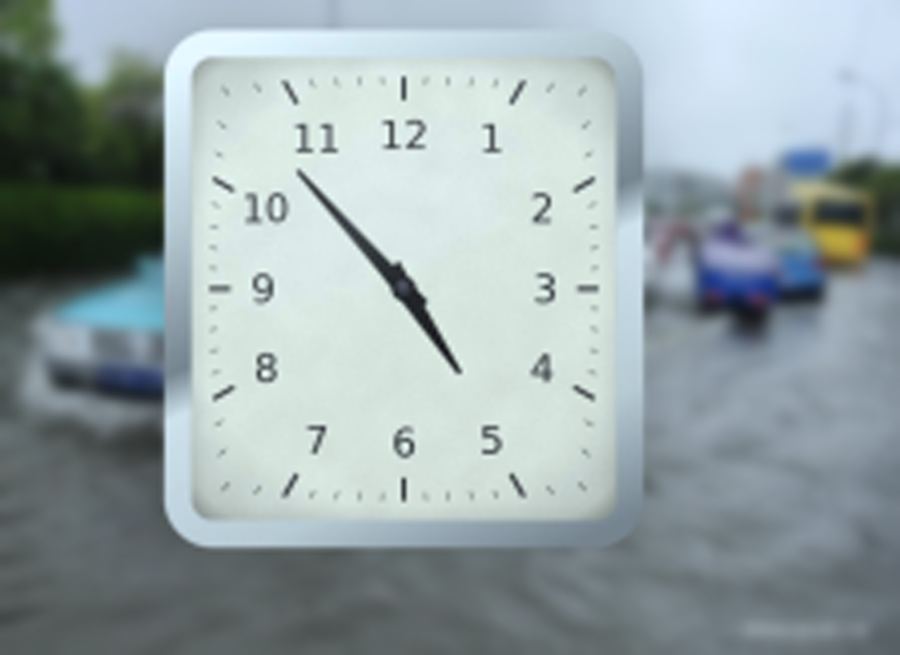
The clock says 4:53
